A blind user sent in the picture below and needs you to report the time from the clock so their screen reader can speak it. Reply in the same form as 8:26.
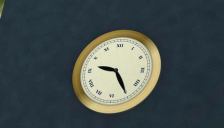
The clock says 9:25
